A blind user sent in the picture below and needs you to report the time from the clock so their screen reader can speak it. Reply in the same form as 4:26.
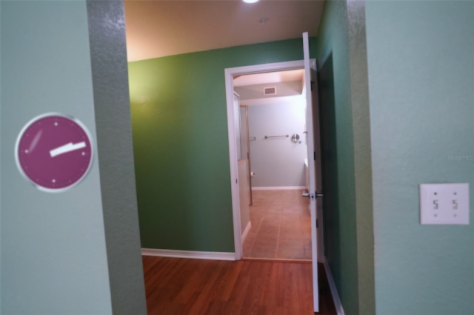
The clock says 2:12
